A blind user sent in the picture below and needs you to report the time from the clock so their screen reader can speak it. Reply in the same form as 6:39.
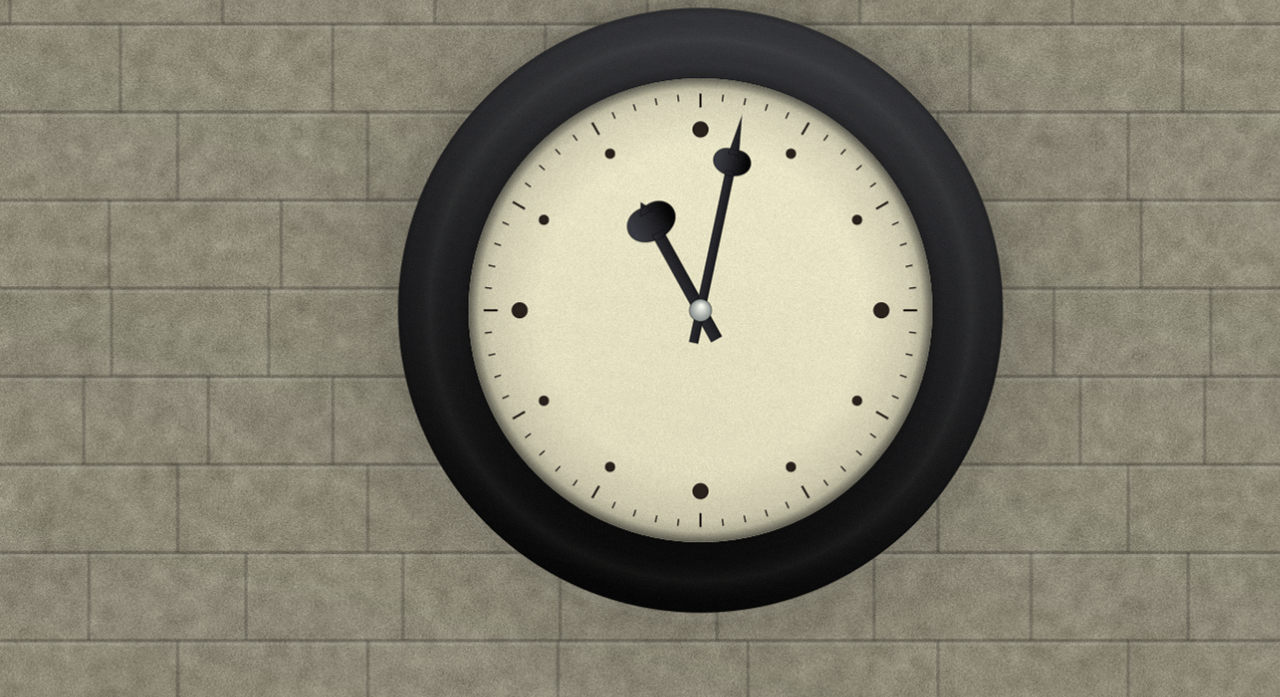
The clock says 11:02
